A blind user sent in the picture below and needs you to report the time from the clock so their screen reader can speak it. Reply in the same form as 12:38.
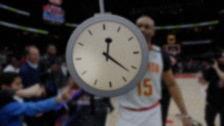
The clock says 12:22
